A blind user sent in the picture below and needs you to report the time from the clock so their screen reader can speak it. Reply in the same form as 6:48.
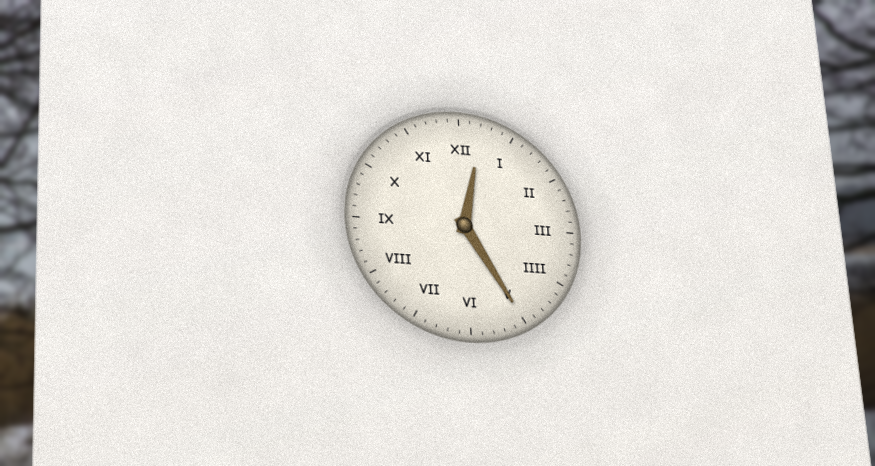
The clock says 12:25
